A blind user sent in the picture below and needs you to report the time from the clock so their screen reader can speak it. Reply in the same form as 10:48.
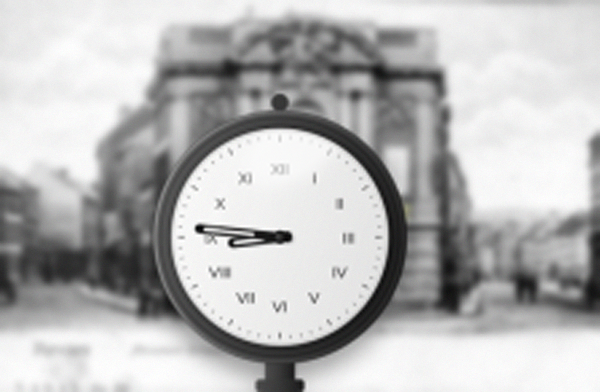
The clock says 8:46
